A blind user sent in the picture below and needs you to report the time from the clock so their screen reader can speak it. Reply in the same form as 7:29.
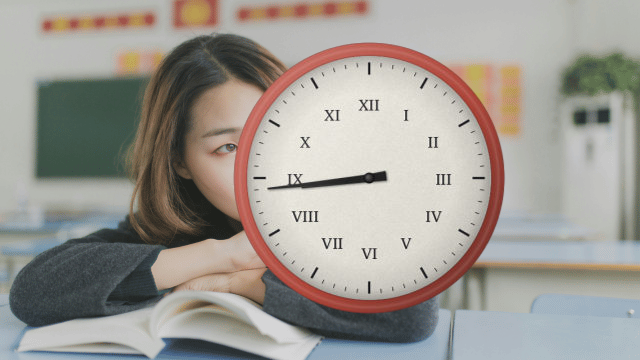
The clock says 8:44
